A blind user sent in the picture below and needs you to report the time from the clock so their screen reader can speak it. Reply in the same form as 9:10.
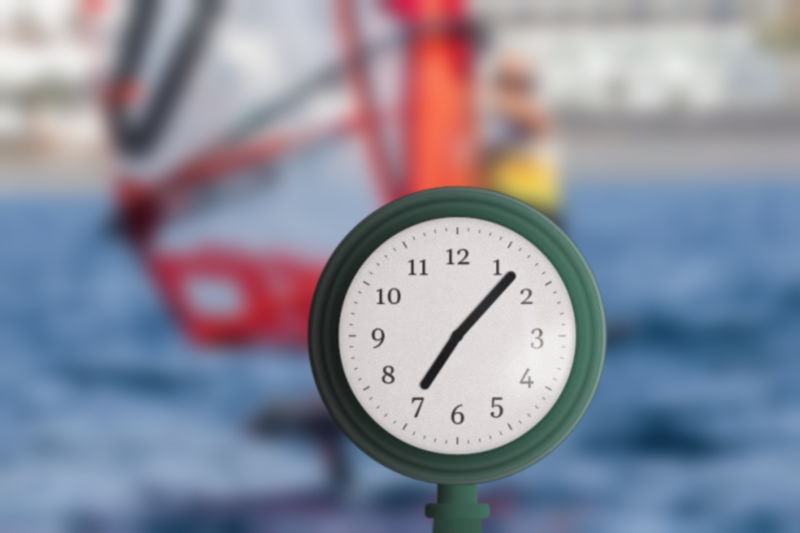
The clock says 7:07
